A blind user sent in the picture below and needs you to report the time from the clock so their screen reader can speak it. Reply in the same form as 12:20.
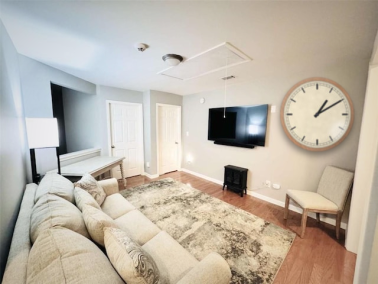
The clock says 1:10
